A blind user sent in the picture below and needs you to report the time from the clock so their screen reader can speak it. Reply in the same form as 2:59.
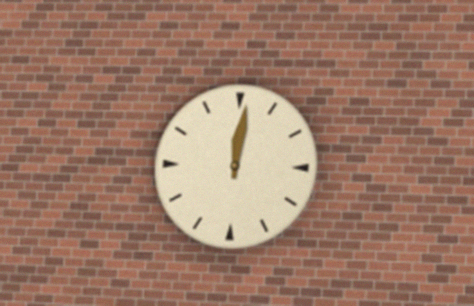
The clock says 12:01
